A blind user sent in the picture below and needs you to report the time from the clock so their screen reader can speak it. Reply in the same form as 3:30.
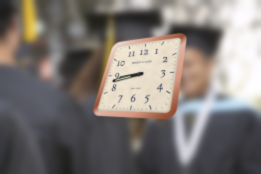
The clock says 8:43
